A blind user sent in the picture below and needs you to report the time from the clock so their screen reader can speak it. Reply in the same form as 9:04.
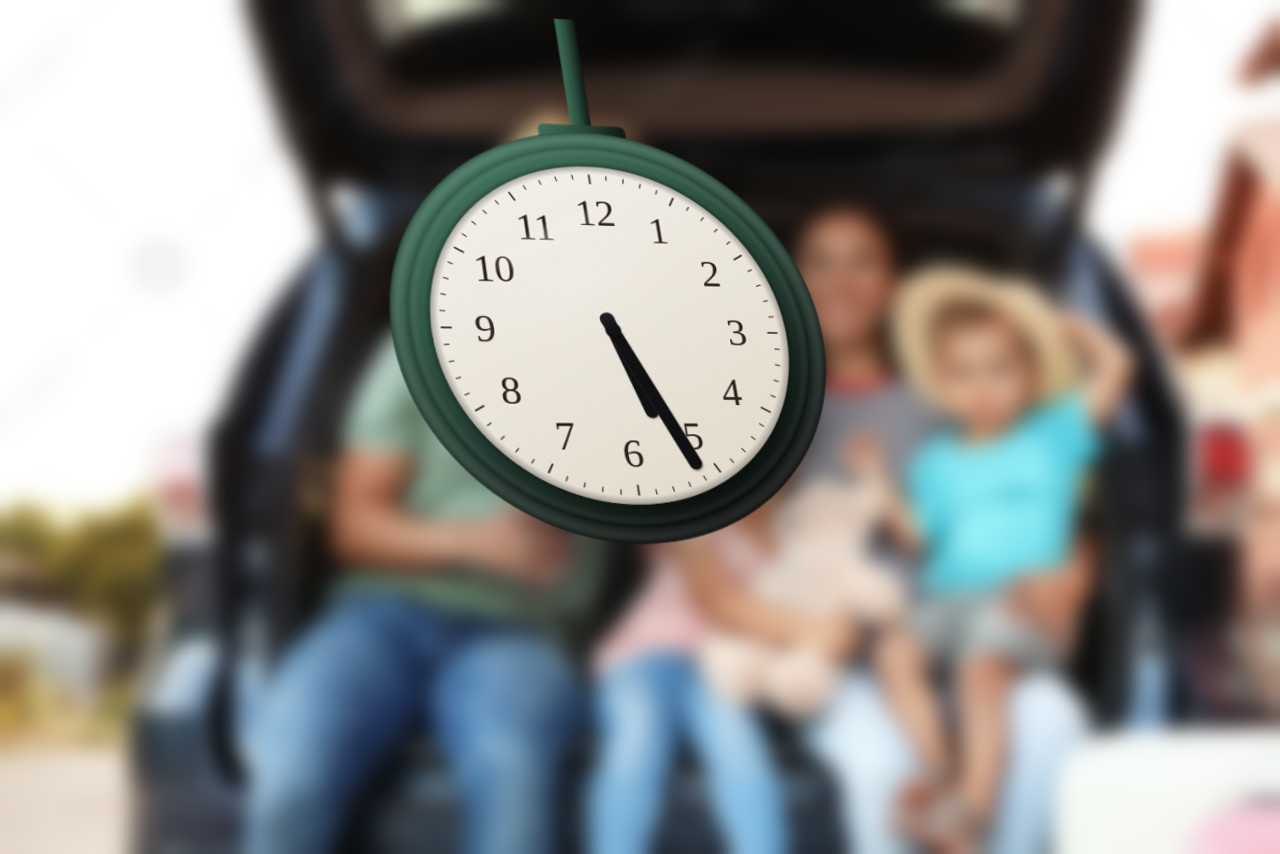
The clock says 5:26
